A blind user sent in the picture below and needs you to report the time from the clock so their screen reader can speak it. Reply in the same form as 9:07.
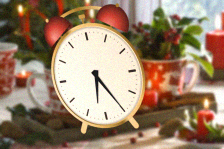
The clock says 6:25
